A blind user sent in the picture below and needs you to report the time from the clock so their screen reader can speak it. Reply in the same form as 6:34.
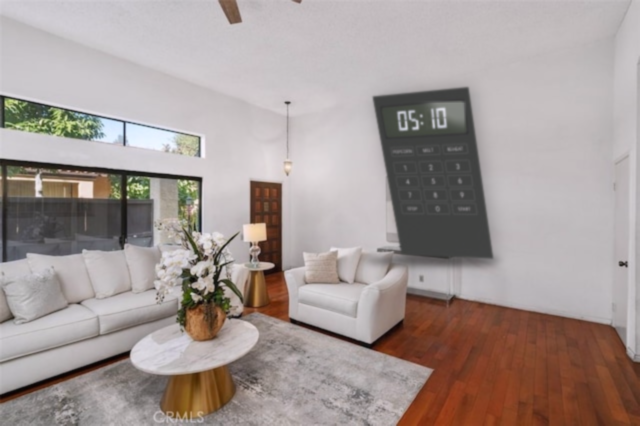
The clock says 5:10
